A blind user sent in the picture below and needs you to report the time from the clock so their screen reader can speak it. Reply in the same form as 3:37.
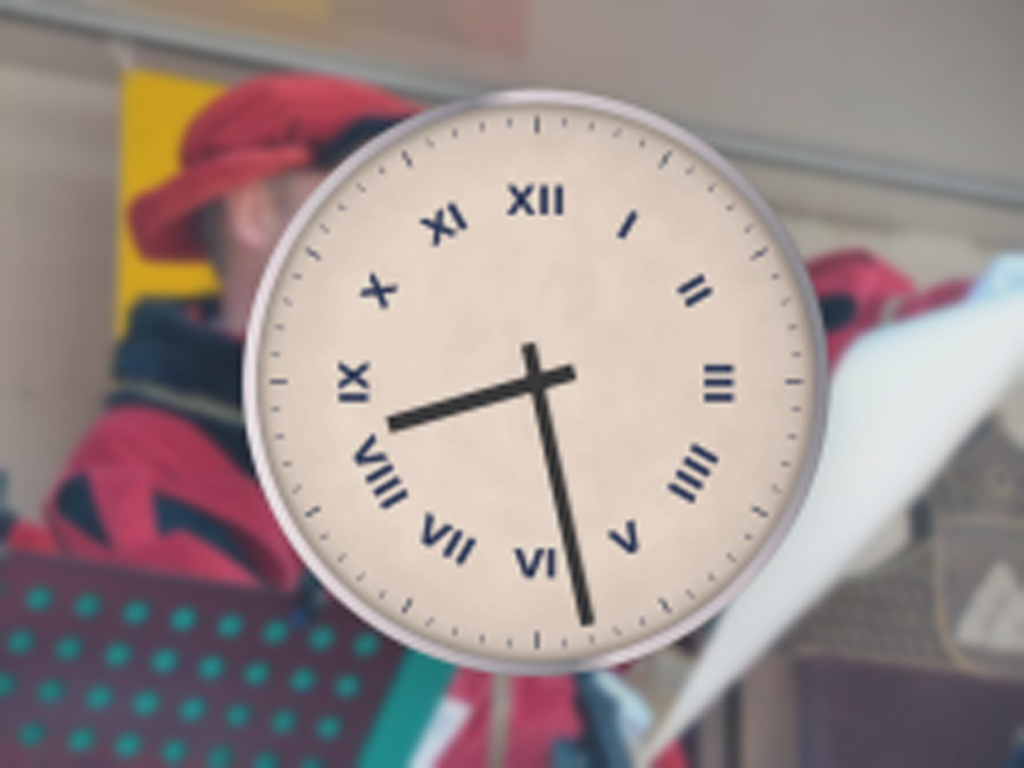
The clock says 8:28
